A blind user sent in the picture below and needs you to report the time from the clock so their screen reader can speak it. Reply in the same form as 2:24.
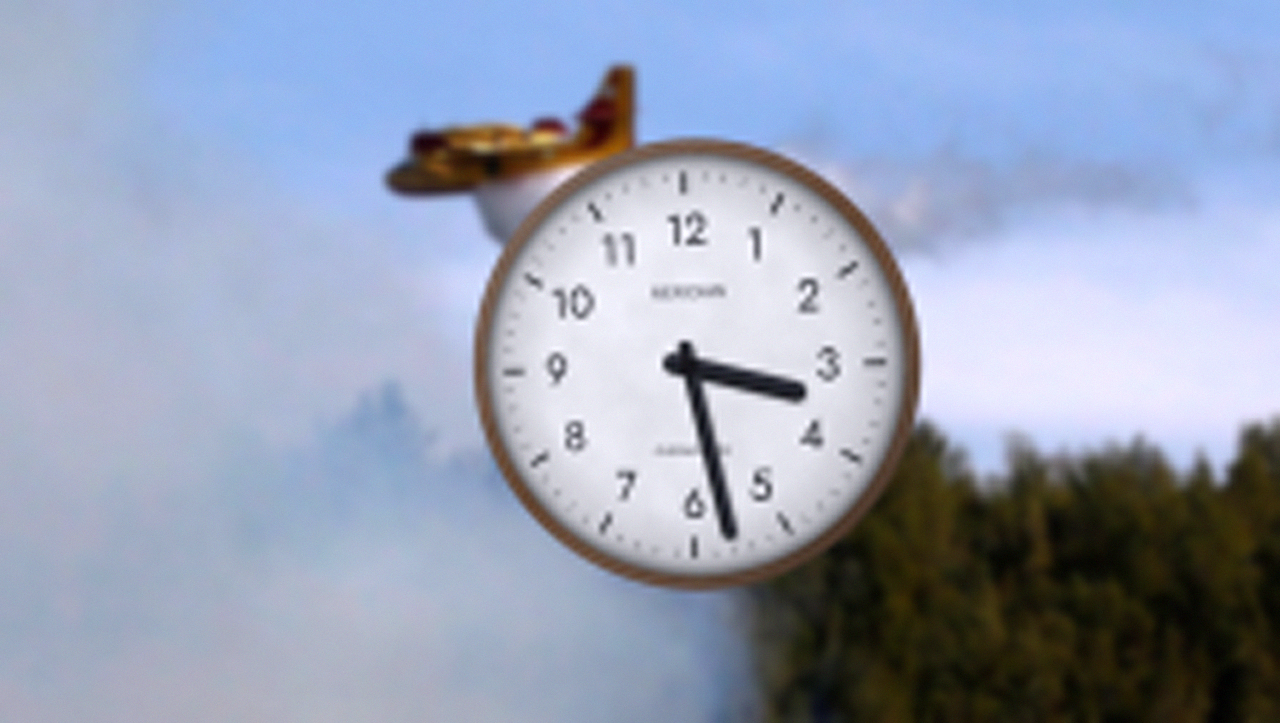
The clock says 3:28
